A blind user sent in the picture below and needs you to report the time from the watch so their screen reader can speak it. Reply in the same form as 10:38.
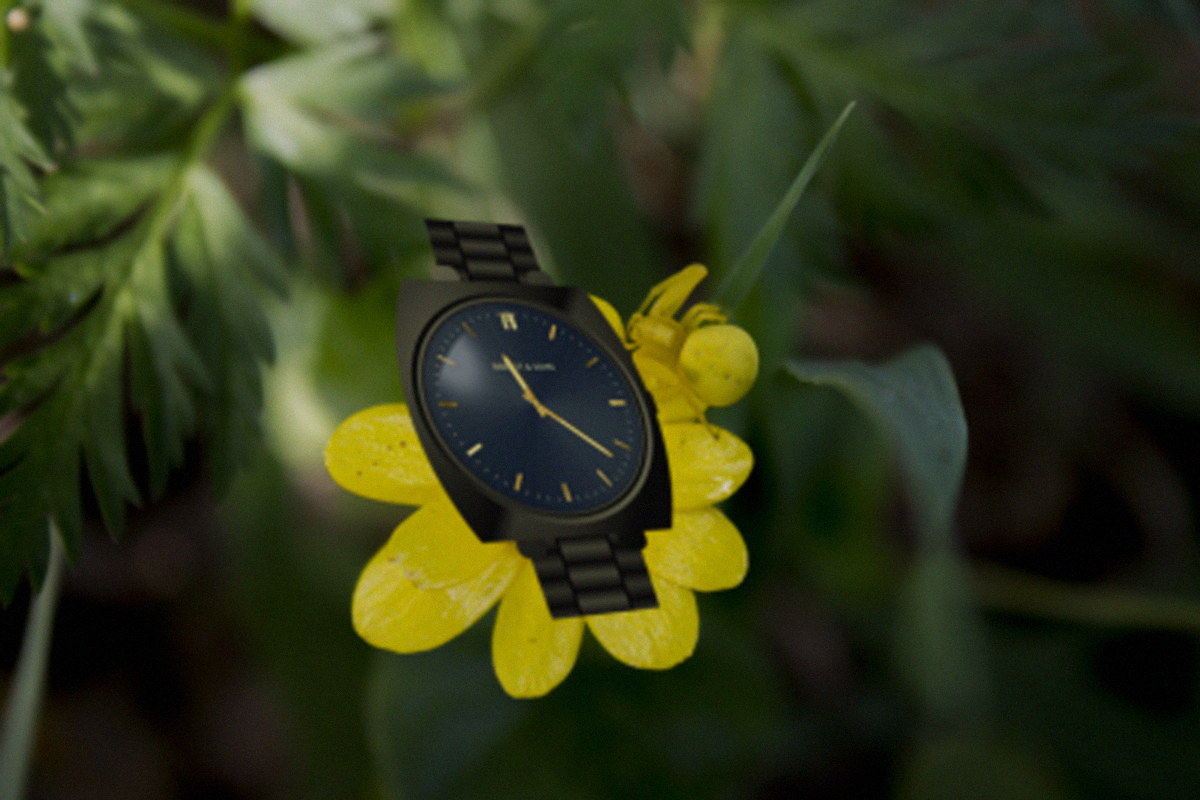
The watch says 11:22
